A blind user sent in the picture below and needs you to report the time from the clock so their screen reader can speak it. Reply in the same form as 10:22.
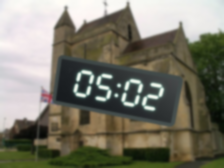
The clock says 5:02
